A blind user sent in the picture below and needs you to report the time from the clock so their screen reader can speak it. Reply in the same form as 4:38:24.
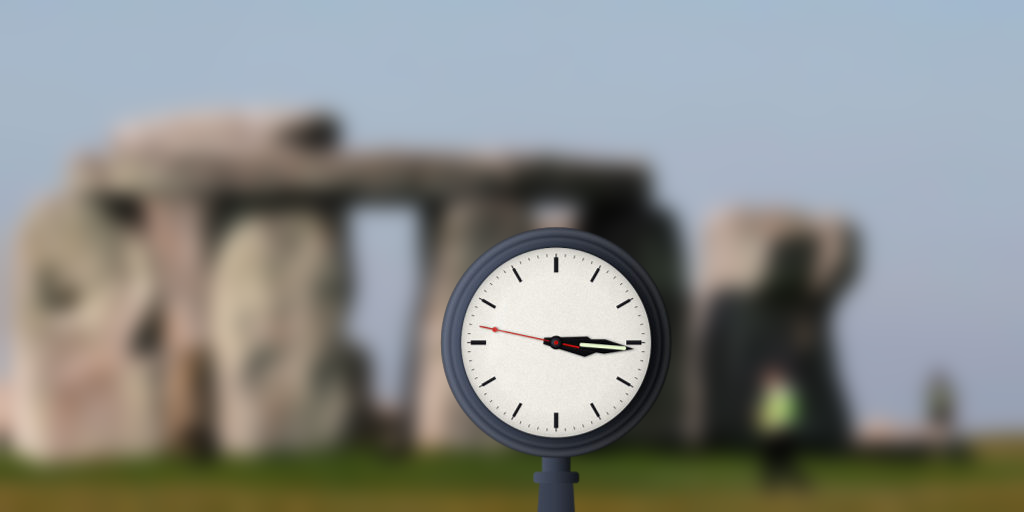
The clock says 3:15:47
